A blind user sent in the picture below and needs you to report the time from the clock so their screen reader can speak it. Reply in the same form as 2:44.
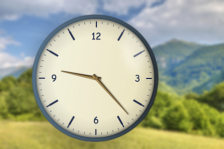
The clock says 9:23
